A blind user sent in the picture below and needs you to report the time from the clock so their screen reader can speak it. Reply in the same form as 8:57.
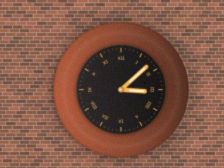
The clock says 3:08
